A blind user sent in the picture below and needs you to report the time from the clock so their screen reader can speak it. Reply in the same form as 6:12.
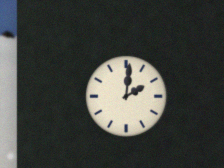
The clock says 2:01
